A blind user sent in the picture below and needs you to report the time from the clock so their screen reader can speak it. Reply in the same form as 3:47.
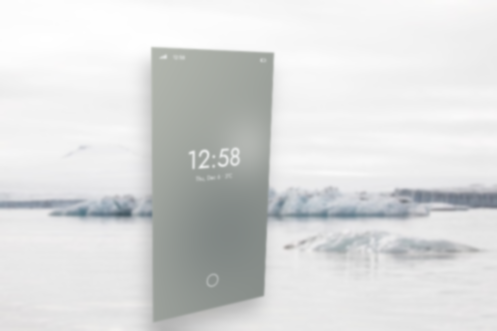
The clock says 12:58
